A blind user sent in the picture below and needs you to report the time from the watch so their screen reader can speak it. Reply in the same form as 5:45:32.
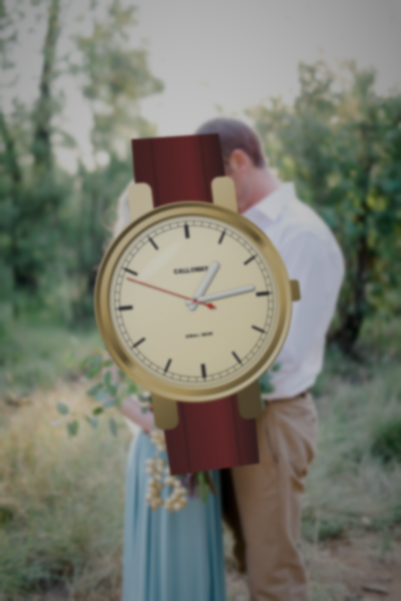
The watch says 1:13:49
